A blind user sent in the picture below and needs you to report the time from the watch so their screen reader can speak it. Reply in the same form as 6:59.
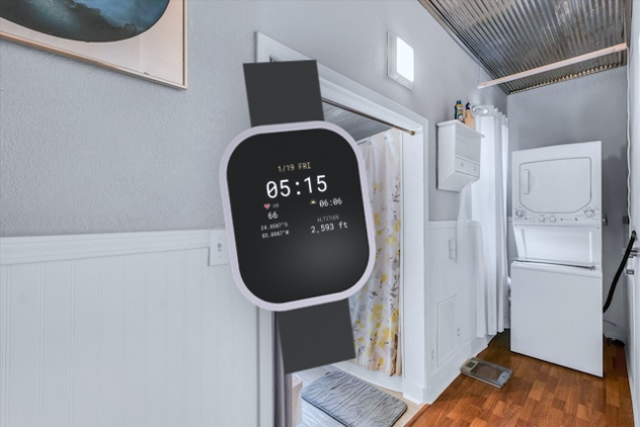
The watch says 5:15
